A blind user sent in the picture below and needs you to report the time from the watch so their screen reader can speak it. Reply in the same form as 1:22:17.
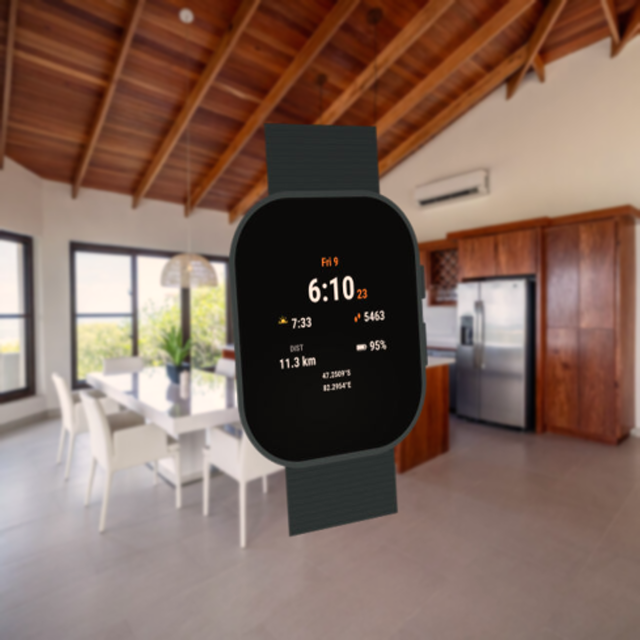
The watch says 6:10:23
